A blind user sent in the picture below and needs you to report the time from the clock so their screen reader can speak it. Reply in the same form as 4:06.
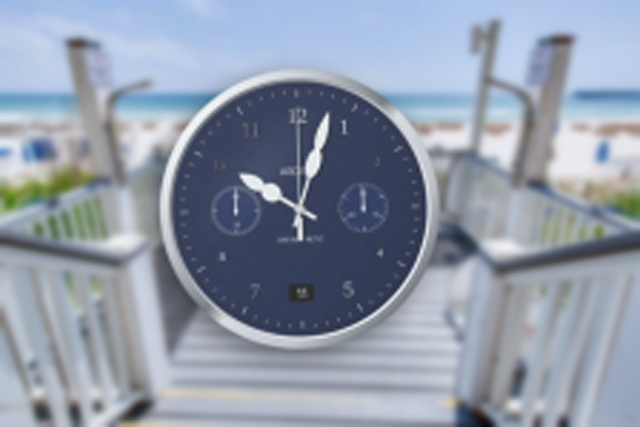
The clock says 10:03
